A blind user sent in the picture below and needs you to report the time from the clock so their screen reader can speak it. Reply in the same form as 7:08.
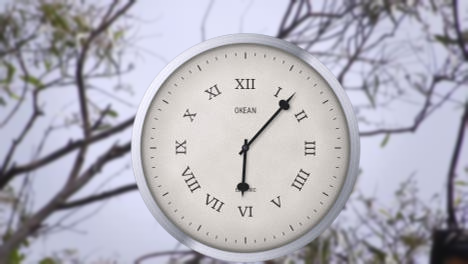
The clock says 6:07
